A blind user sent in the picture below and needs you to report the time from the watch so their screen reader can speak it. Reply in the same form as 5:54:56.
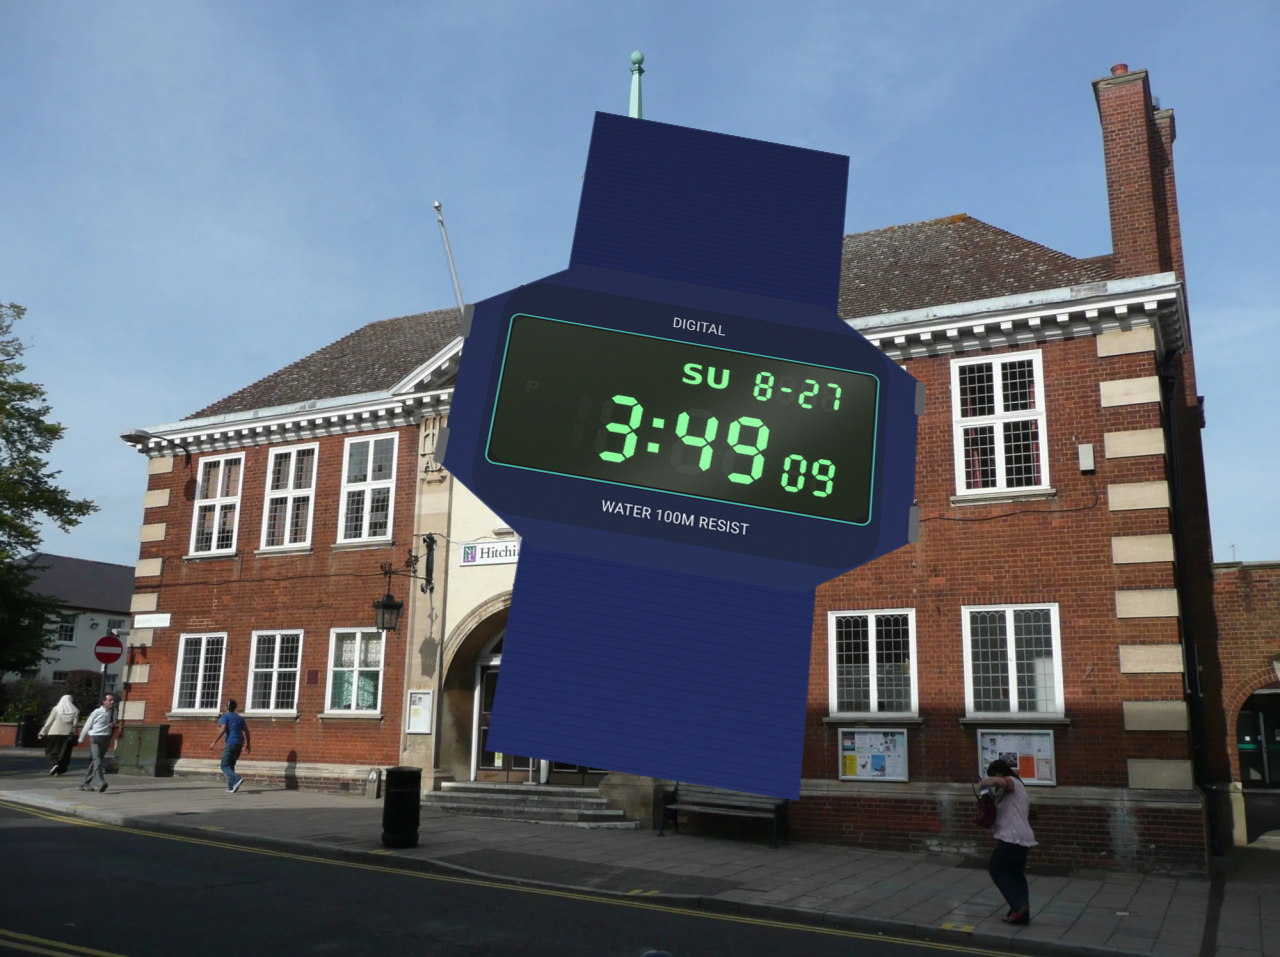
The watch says 3:49:09
